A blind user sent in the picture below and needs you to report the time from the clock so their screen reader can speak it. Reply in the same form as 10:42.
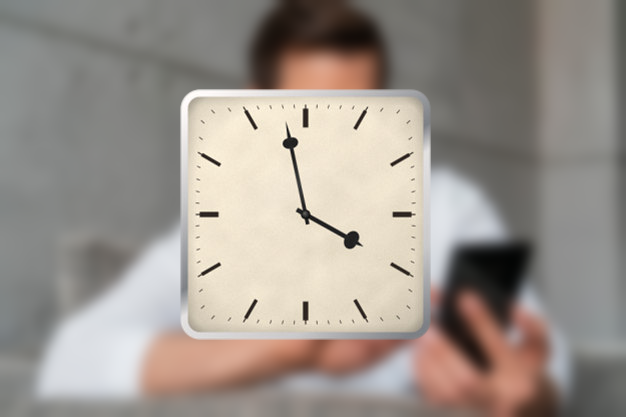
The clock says 3:58
